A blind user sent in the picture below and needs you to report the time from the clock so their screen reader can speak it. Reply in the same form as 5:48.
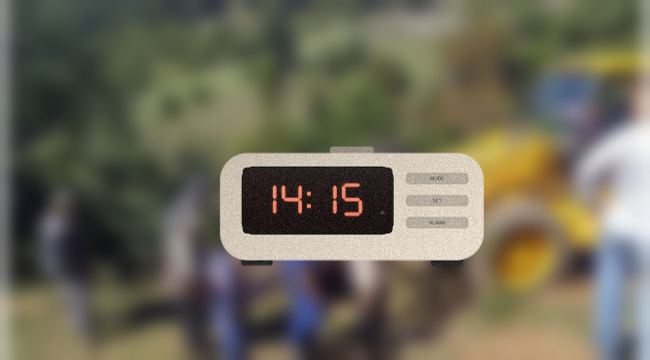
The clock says 14:15
